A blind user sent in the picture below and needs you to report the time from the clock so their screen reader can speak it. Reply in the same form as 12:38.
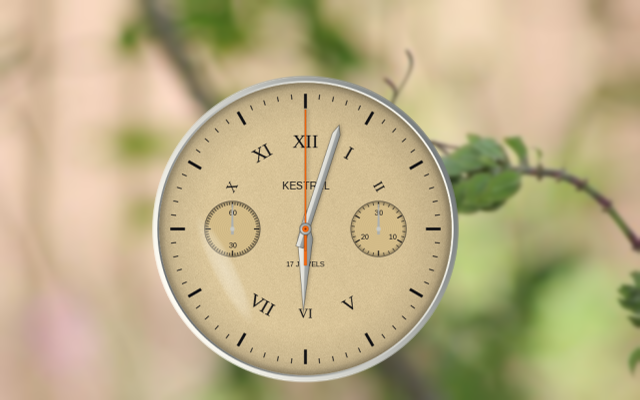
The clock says 6:03
